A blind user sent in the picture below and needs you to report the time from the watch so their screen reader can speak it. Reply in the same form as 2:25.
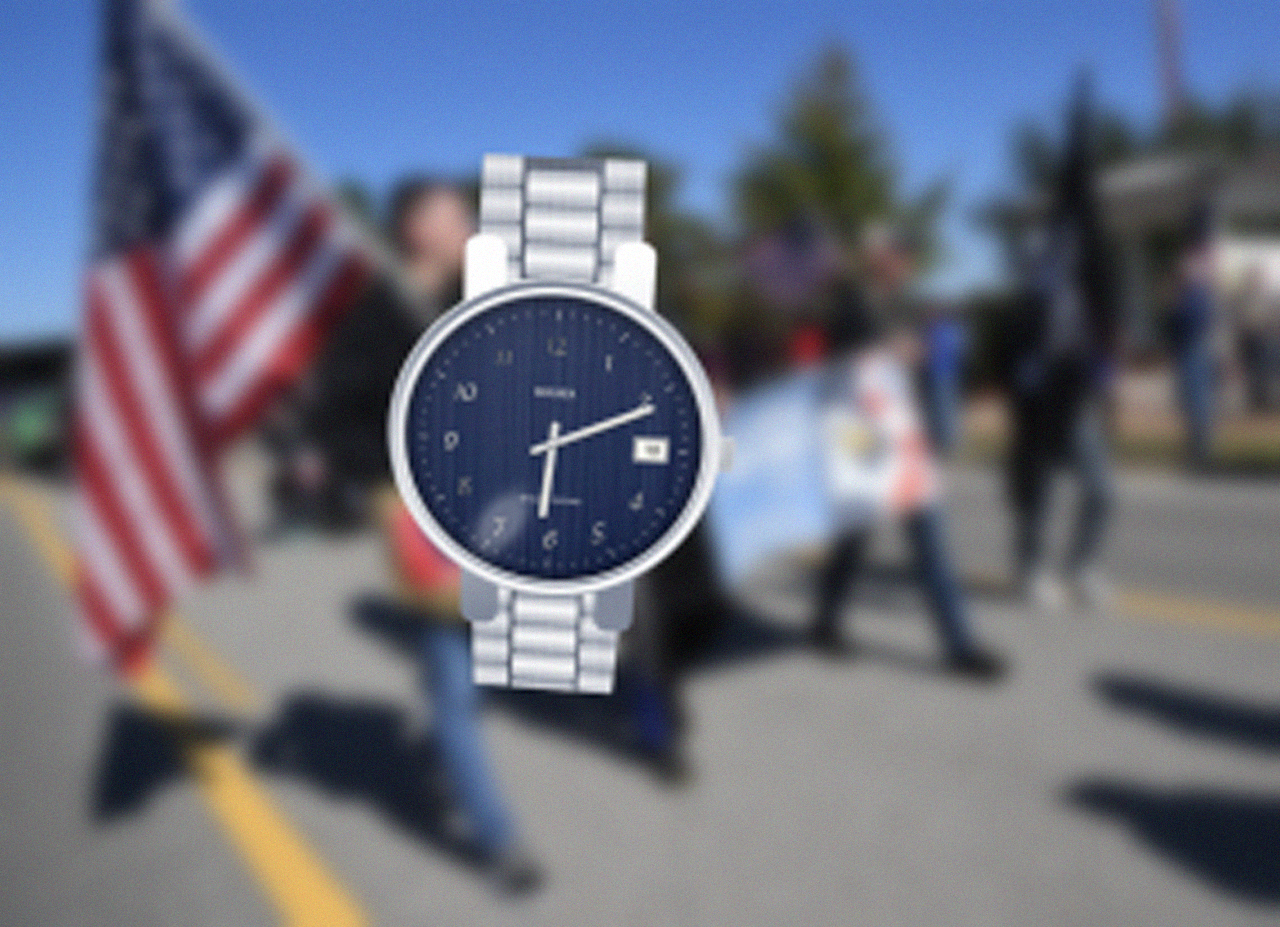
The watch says 6:11
